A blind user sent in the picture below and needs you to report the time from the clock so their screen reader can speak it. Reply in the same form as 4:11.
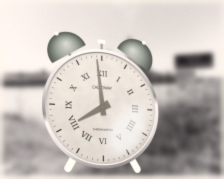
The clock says 7:59
